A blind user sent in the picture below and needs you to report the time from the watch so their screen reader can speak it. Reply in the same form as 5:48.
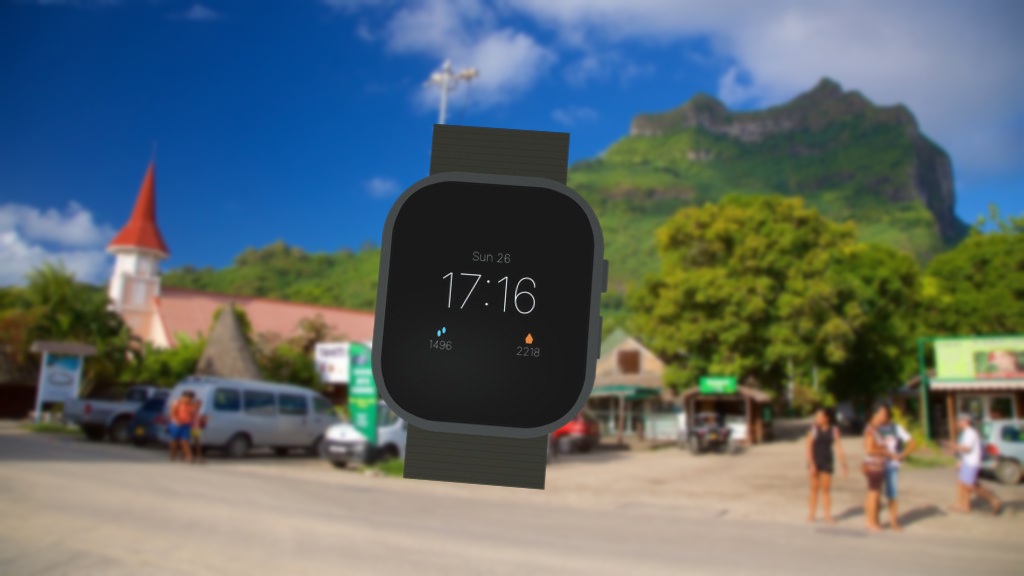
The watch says 17:16
